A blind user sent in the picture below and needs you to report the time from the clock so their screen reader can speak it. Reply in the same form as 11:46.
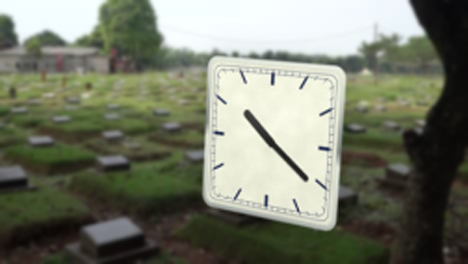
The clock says 10:21
